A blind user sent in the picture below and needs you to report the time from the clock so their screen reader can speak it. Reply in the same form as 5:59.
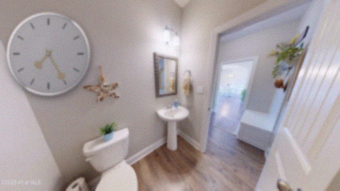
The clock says 7:25
